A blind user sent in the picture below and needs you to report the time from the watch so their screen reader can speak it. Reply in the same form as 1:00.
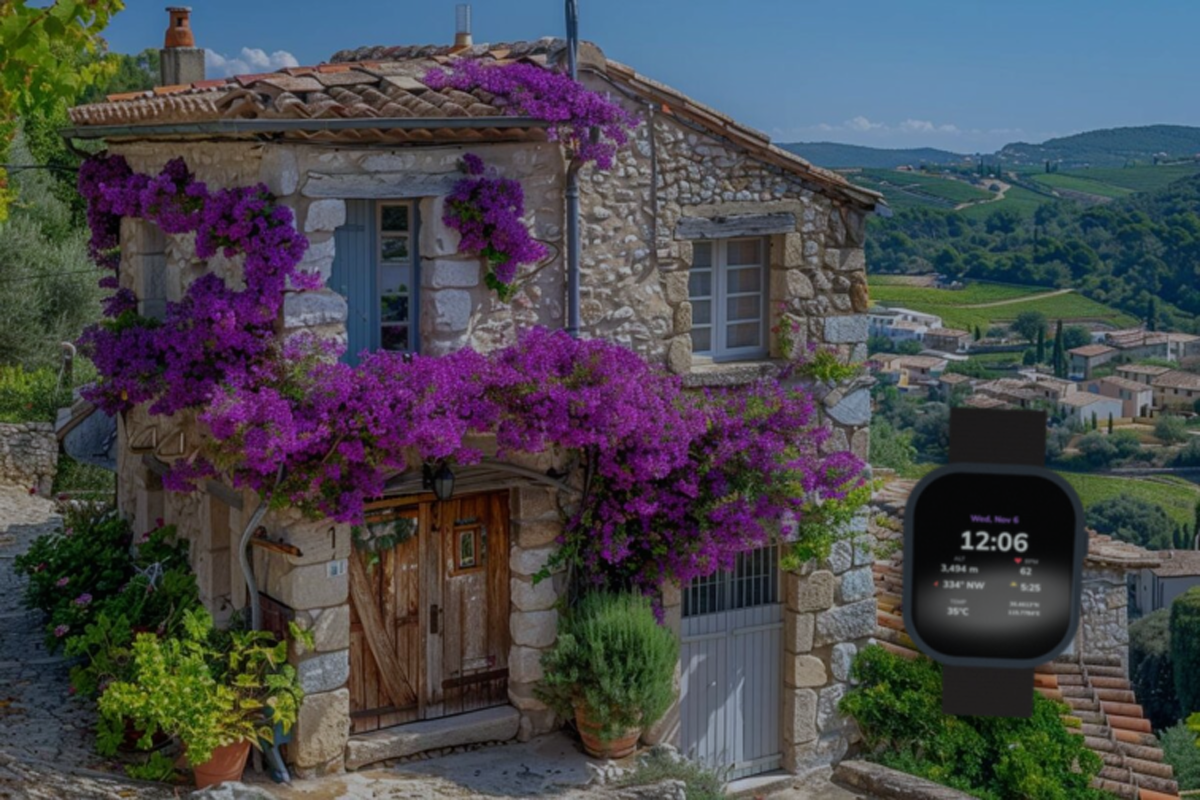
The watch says 12:06
